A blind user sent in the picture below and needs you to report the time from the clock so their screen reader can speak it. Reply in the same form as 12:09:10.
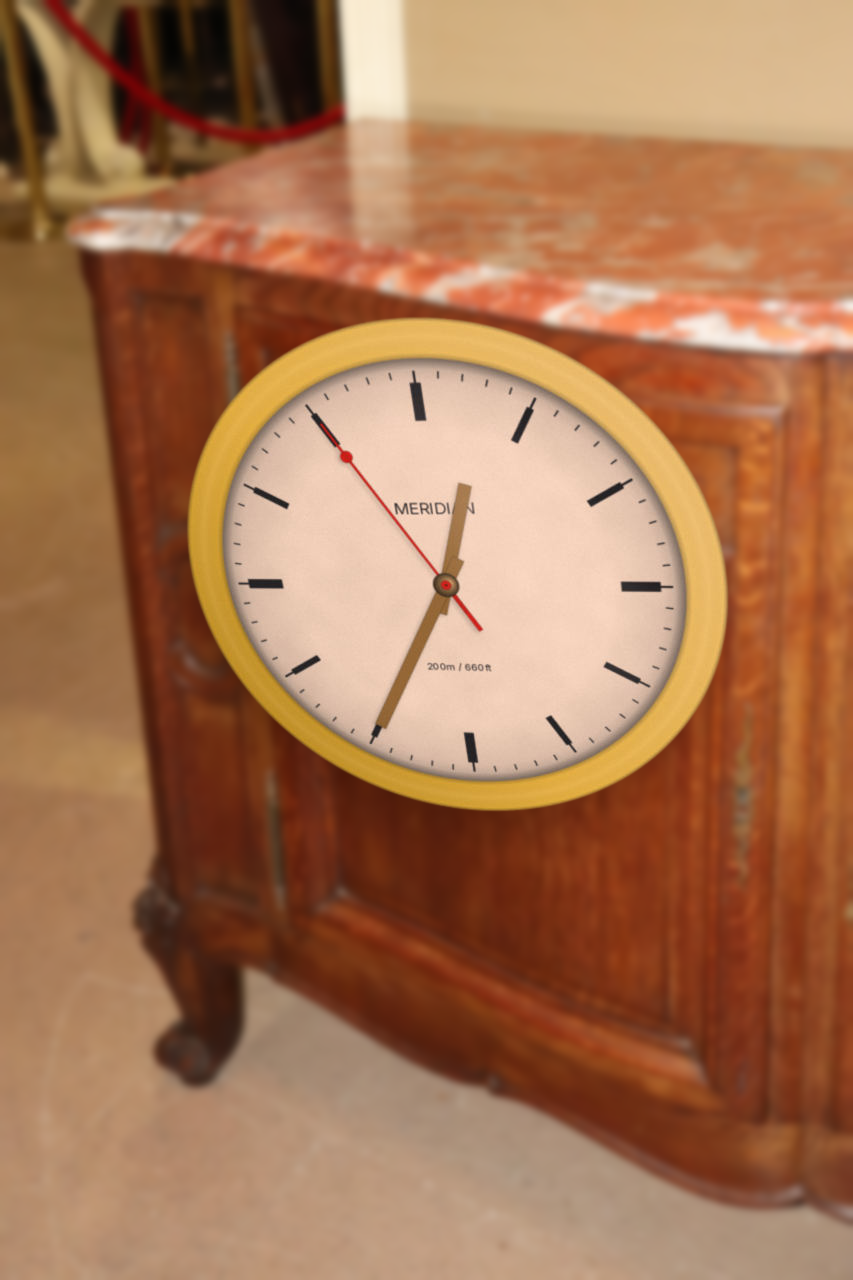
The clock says 12:34:55
